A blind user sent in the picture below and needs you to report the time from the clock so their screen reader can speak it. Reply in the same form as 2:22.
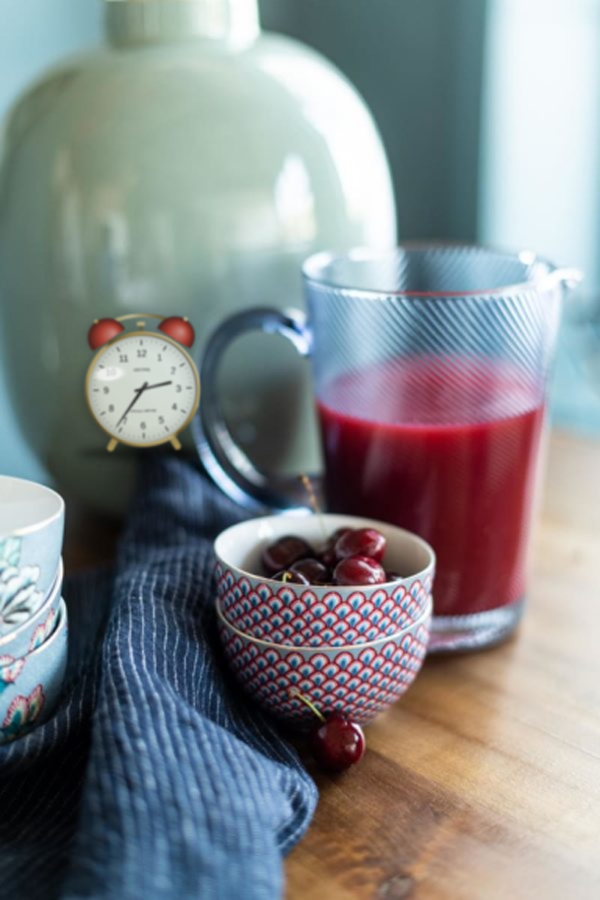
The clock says 2:36
